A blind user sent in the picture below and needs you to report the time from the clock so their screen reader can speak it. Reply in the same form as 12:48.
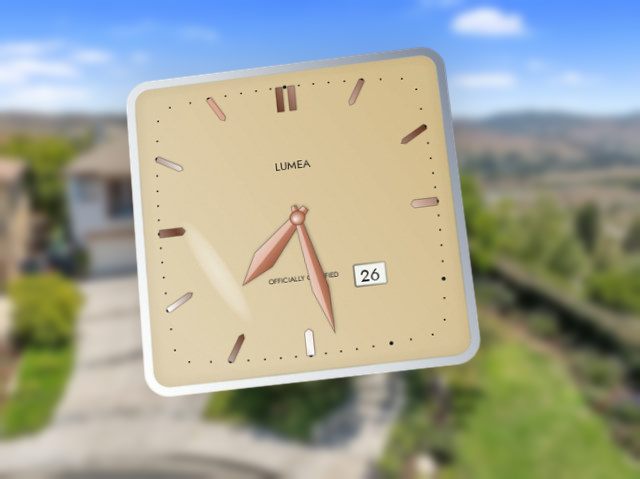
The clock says 7:28
